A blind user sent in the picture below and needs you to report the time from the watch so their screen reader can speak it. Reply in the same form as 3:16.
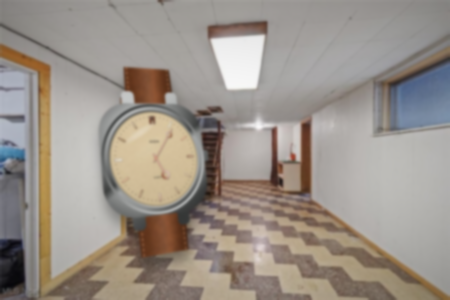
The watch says 5:06
